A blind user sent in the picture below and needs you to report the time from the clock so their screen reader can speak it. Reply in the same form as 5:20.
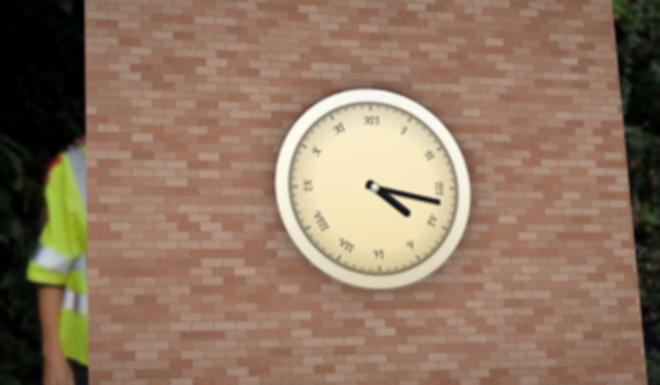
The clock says 4:17
